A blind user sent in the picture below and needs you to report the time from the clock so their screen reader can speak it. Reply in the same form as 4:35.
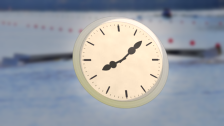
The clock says 8:08
